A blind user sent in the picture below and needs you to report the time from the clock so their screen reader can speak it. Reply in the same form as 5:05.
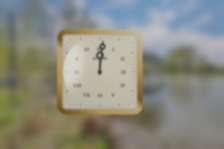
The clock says 12:01
